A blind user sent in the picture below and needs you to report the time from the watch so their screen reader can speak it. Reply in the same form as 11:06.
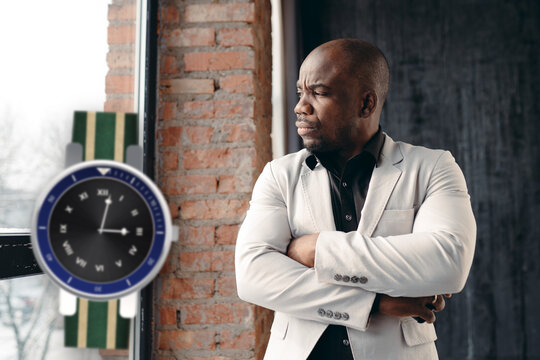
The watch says 3:02
